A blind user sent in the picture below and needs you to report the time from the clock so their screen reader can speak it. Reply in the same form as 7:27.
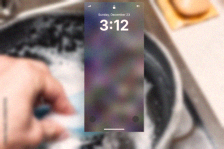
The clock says 3:12
